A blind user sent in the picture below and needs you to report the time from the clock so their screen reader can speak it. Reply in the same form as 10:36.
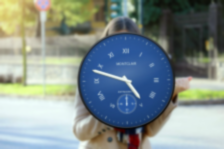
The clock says 4:48
